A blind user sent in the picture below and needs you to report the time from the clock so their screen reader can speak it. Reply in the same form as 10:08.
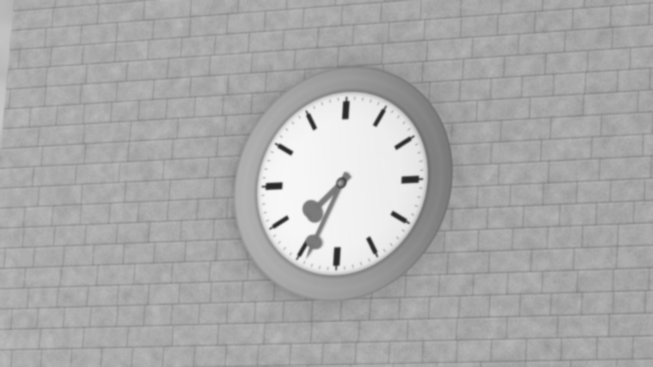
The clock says 7:34
